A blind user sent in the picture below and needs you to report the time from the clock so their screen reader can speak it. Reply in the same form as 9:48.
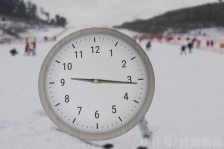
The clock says 9:16
